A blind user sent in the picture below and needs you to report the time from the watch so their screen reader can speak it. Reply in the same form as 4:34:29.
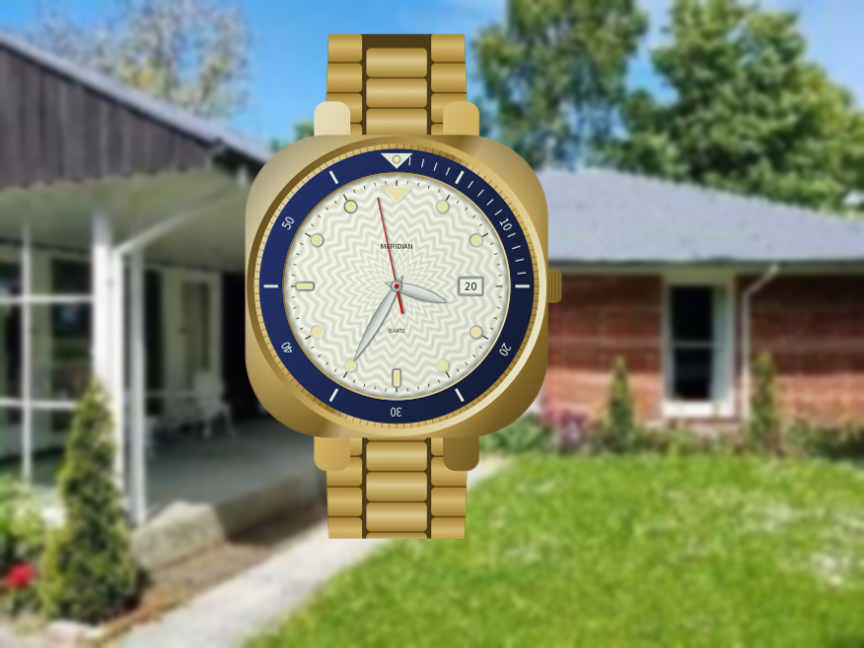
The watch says 3:34:58
